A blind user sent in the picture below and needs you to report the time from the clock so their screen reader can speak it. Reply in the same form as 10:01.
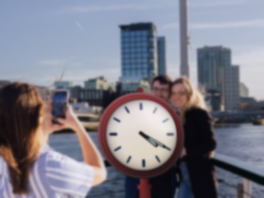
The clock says 4:20
